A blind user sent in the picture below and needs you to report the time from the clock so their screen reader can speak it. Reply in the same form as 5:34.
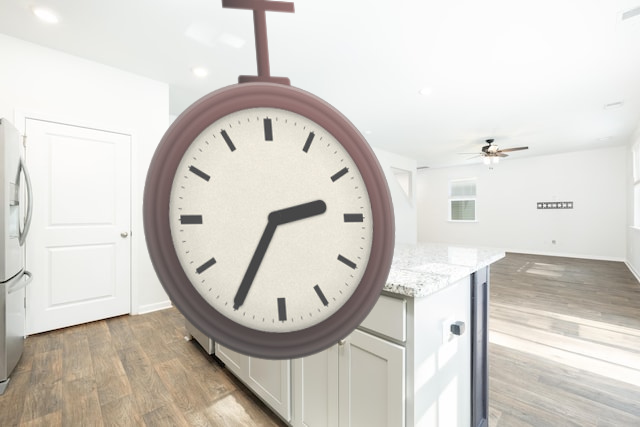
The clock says 2:35
